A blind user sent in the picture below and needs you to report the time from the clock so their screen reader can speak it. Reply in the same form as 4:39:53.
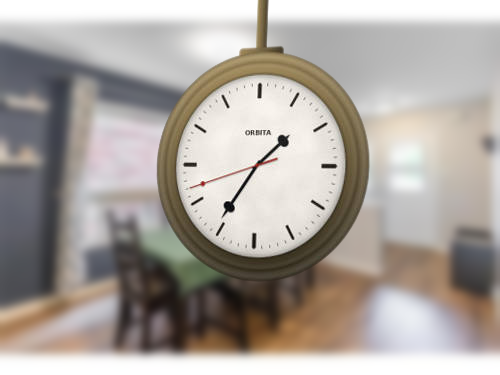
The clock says 1:35:42
